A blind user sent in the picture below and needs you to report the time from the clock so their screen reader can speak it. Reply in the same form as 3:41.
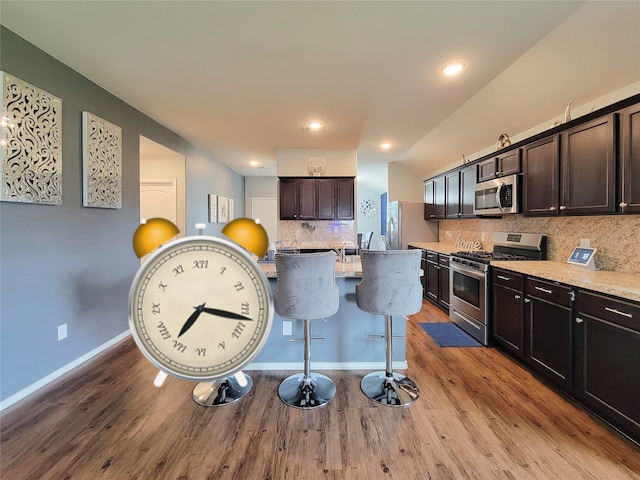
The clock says 7:17
